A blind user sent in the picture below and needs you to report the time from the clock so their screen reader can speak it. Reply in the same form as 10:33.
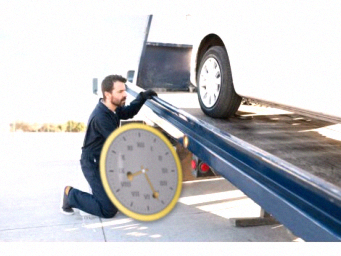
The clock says 8:26
